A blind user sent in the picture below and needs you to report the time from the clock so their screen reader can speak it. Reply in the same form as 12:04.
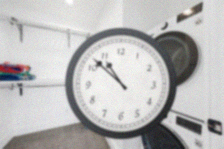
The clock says 10:52
